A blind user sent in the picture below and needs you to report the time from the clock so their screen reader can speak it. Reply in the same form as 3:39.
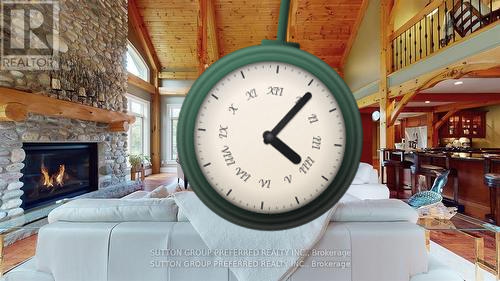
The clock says 4:06
